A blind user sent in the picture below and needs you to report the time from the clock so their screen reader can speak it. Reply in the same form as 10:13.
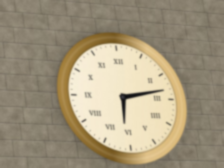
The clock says 6:13
